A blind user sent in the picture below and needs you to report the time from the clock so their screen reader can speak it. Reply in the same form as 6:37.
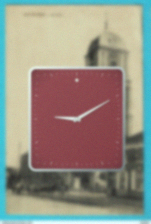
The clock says 9:10
